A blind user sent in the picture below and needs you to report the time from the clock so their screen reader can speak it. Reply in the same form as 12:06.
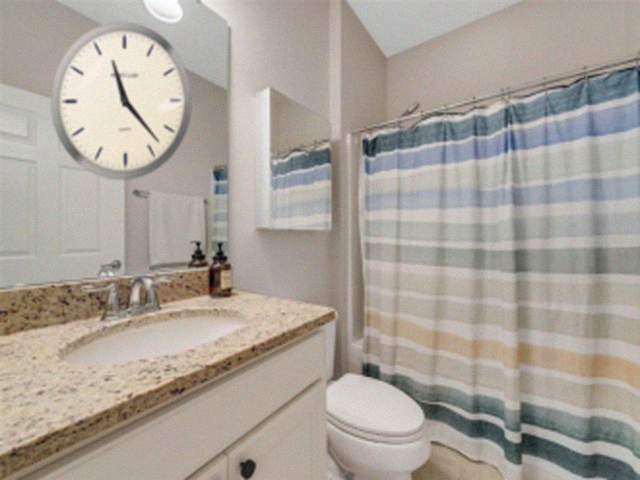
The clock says 11:23
